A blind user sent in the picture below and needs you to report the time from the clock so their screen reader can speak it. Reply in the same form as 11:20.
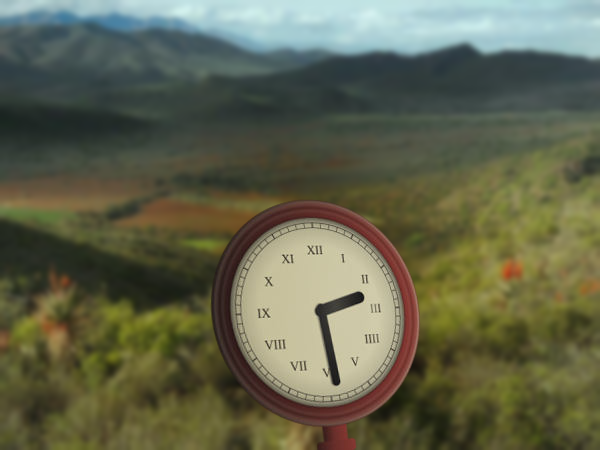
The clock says 2:29
